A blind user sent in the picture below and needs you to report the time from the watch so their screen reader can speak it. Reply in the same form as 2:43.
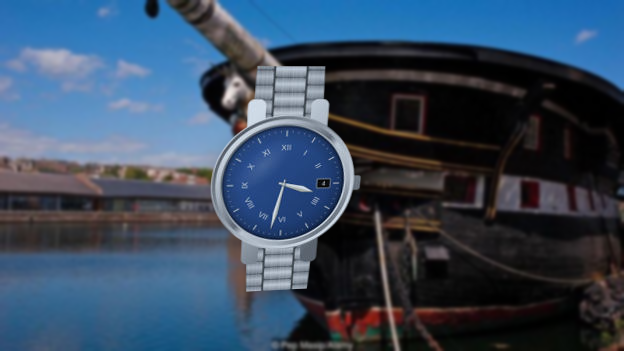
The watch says 3:32
